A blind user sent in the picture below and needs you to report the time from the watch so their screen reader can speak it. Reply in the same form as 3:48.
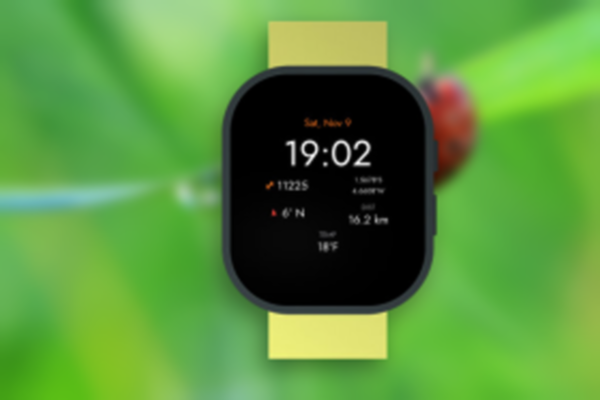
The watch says 19:02
